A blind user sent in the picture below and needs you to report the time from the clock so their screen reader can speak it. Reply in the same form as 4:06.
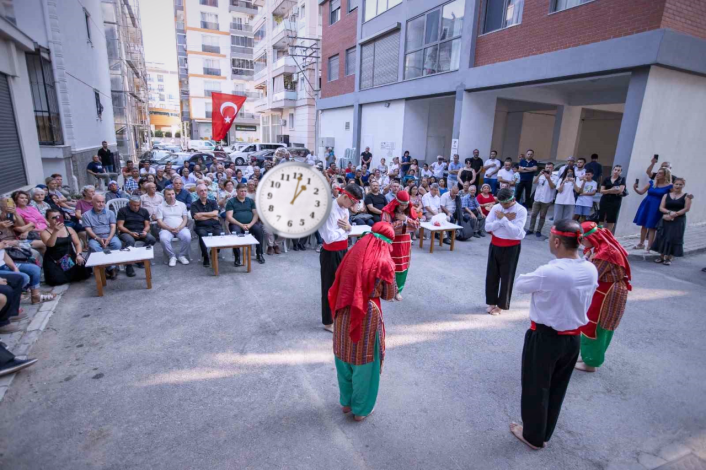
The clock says 1:01
